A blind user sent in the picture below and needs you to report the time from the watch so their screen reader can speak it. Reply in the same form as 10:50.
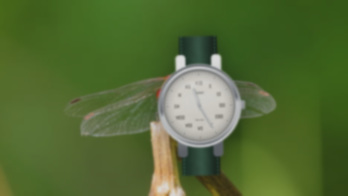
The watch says 11:25
